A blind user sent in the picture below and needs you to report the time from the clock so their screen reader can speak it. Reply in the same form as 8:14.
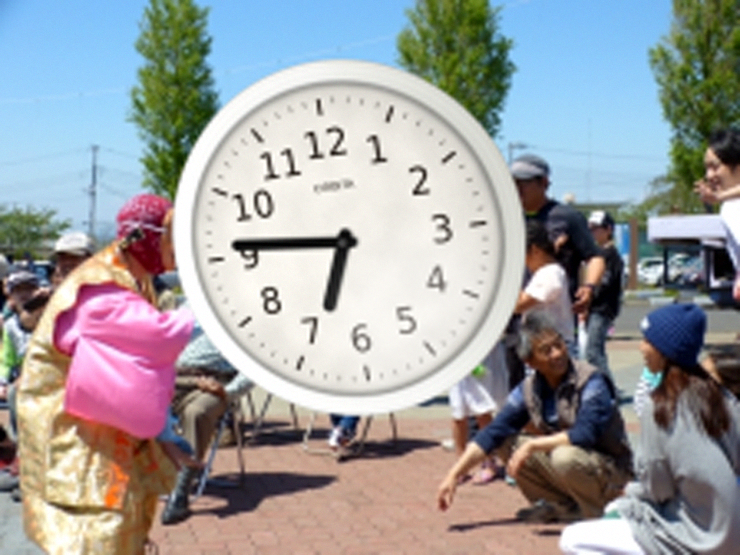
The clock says 6:46
